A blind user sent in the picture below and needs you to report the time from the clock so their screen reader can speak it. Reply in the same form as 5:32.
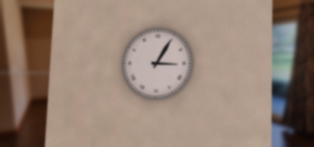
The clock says 3:05
